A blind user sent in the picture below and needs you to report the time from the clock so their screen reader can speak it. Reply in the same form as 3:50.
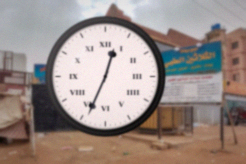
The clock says 12:34
